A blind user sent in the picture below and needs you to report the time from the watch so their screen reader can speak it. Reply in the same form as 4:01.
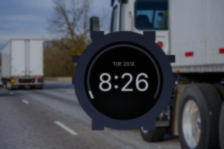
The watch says 8:26
